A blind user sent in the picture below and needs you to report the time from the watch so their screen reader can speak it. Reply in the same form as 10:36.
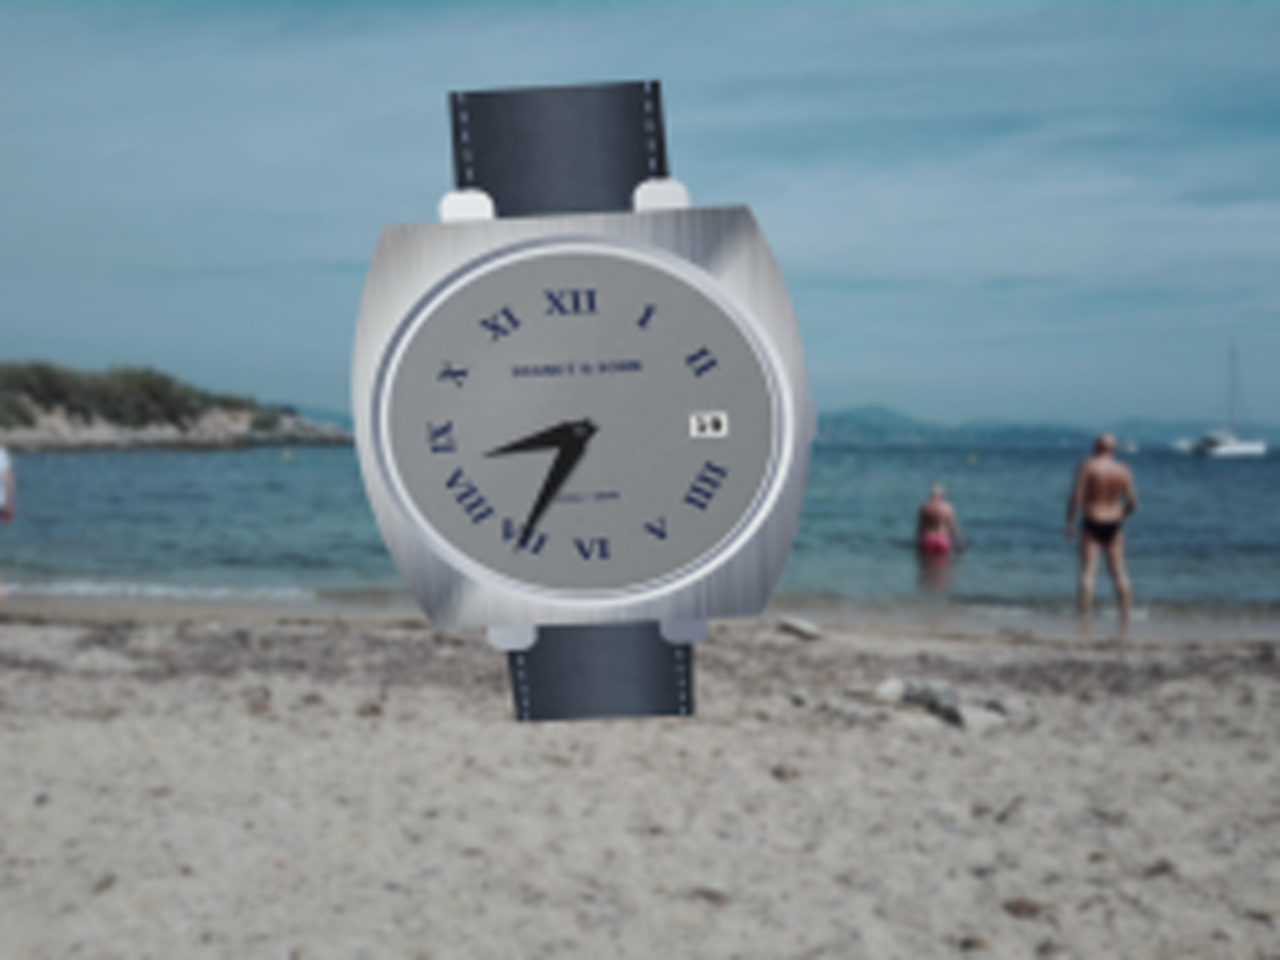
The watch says 8:35
